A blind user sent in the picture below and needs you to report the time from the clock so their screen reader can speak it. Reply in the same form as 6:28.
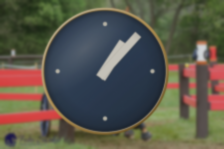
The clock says 1:07
